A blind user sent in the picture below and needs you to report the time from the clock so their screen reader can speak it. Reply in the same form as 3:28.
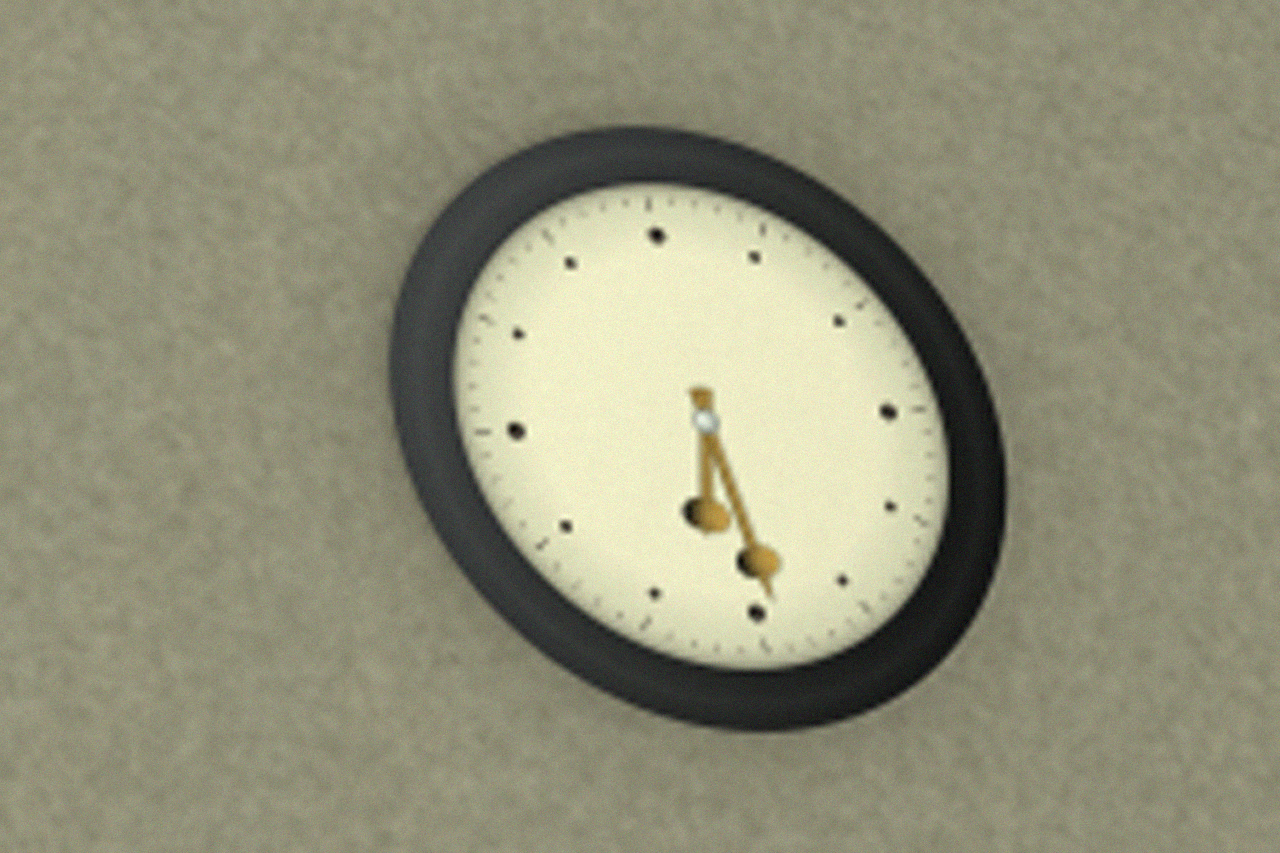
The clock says 6:29
